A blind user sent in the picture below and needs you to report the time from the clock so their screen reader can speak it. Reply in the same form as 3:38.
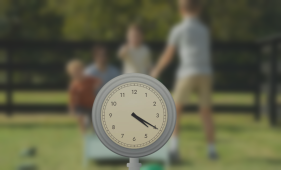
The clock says 4:20
